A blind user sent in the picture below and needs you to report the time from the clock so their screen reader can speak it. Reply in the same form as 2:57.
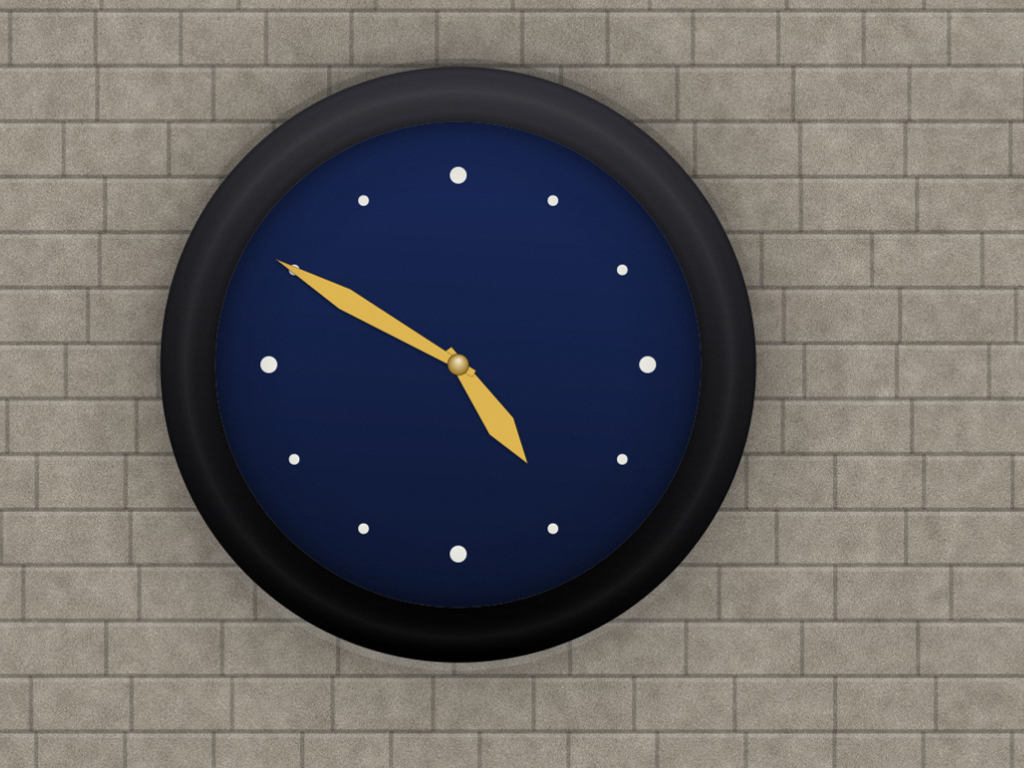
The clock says 4:50
